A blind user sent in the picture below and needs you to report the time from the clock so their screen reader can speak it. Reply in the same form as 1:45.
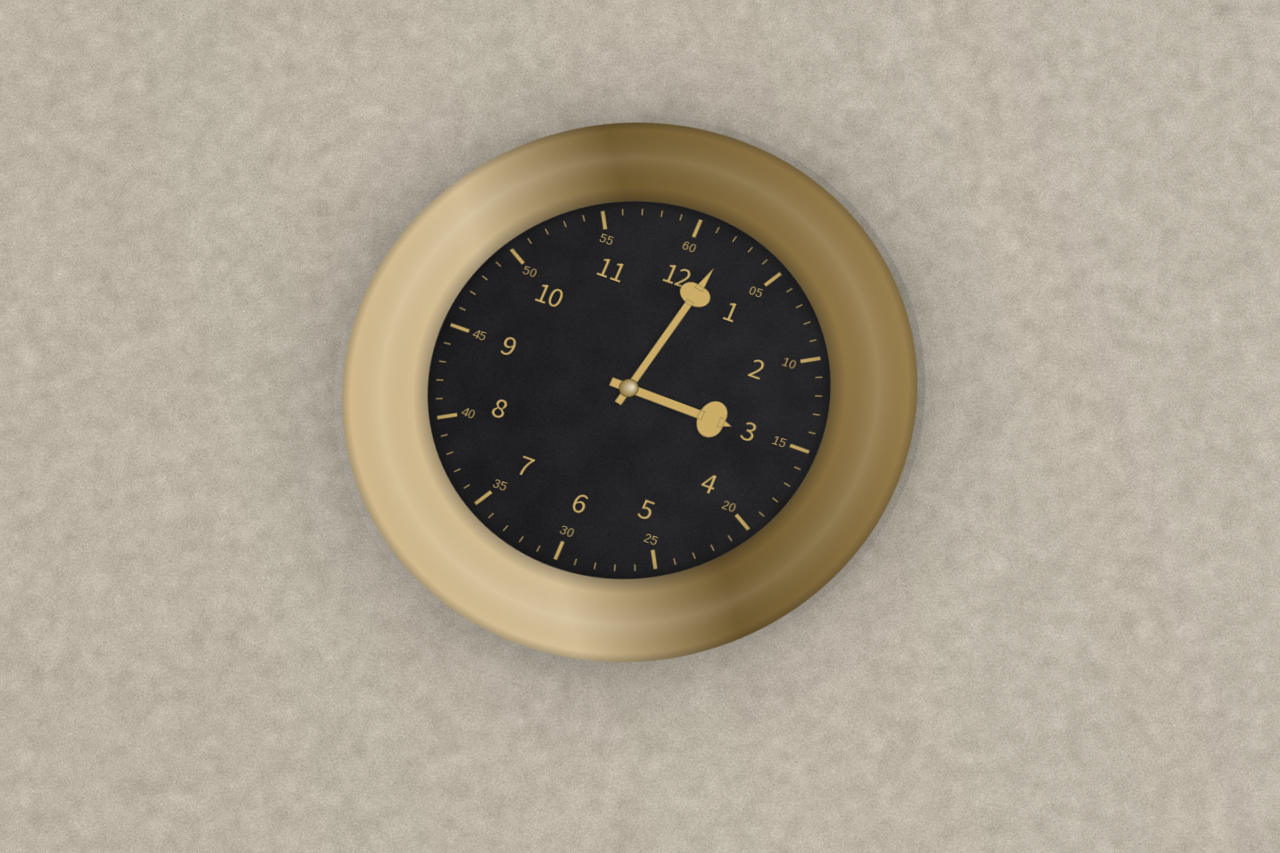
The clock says 3:02
